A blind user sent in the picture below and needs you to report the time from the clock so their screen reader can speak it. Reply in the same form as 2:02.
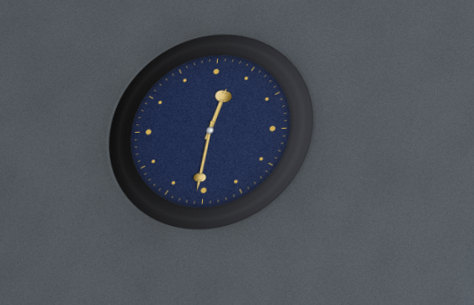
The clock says 12:31
